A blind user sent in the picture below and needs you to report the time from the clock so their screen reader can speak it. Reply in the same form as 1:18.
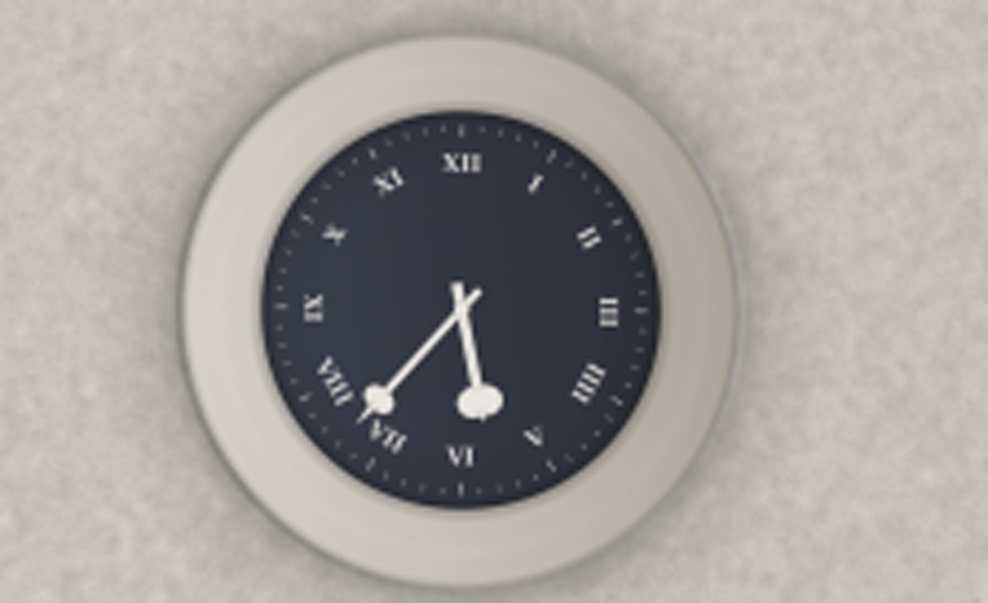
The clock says 5:37
